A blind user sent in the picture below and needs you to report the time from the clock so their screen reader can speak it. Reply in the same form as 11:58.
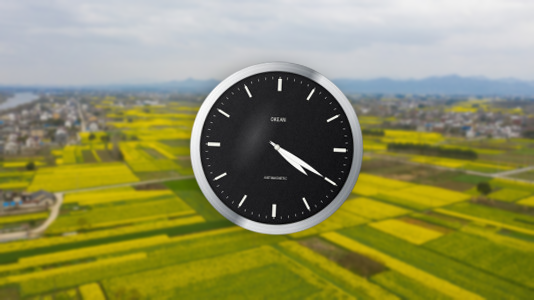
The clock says 4:20
